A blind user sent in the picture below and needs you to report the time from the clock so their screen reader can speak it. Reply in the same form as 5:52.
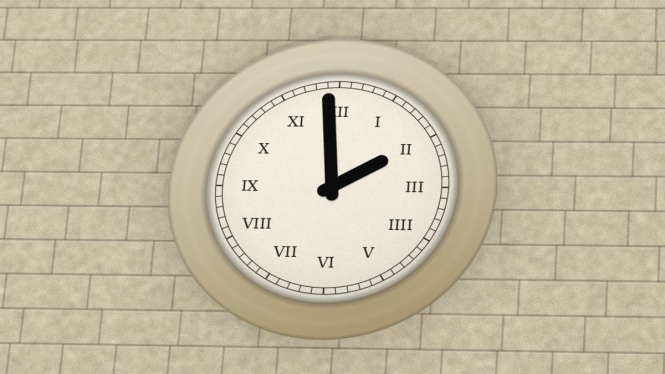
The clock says 1:59
